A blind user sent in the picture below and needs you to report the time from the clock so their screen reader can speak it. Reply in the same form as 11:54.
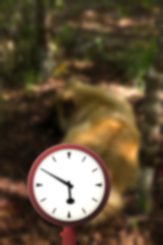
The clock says 5:50
